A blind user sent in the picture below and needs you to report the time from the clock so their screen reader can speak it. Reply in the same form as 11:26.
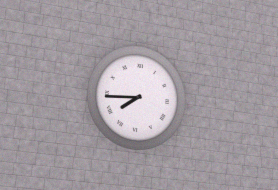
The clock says 7:44
